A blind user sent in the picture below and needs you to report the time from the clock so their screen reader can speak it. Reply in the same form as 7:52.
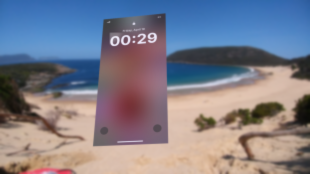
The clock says 0:29
